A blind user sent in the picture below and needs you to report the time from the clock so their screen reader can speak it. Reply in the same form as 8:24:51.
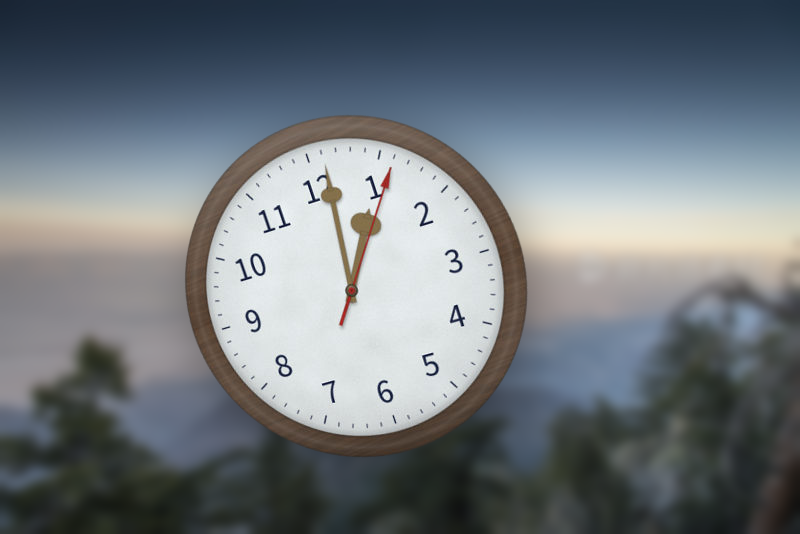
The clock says 1:01:06
